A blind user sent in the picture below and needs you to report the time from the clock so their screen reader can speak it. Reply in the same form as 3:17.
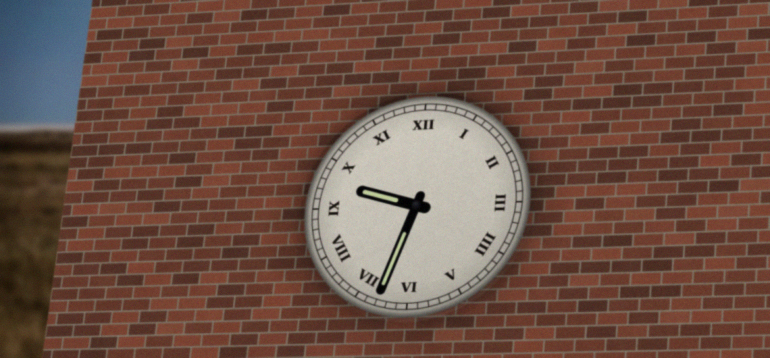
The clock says 9:33
